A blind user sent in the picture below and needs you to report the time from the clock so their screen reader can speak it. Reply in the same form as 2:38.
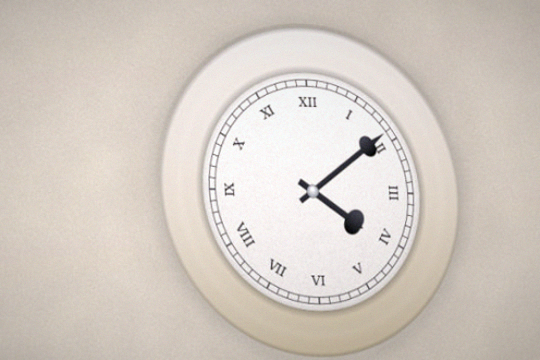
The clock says 4:09
